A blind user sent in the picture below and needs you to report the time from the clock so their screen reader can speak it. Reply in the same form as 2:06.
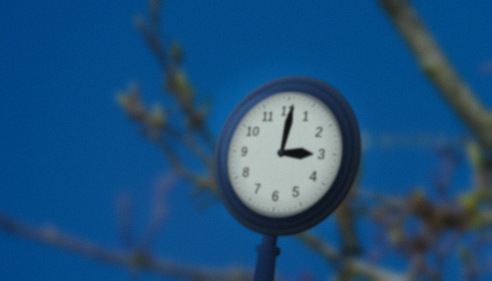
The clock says 3:01
